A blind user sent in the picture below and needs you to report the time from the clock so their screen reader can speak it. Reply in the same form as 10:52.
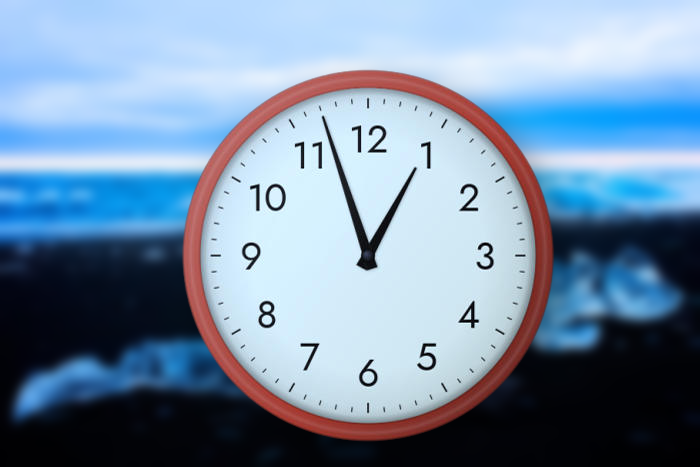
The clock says 12:57
